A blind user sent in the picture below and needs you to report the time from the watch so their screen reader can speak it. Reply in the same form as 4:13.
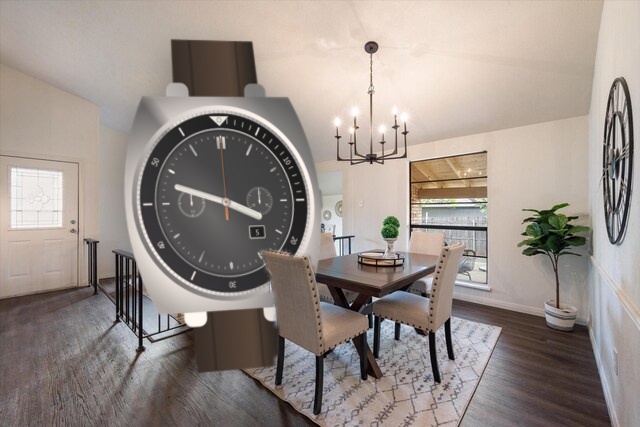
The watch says 3:48
